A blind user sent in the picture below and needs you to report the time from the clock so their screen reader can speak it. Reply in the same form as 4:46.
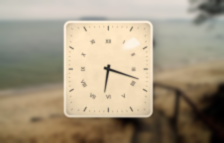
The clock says 6:18
